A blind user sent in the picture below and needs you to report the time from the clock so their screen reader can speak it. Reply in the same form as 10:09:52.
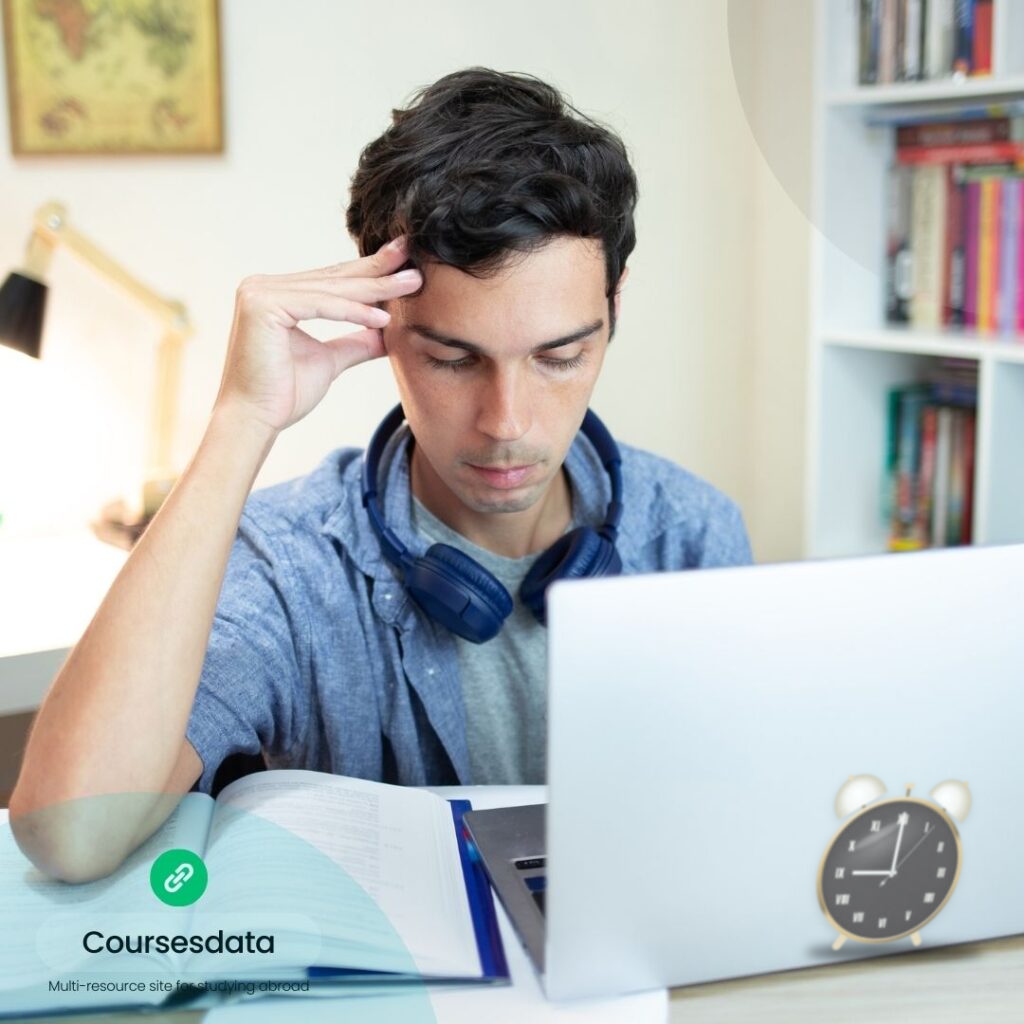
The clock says 9:00:06
